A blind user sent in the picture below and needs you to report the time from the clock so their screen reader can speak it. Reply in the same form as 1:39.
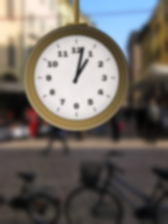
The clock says 1:02
